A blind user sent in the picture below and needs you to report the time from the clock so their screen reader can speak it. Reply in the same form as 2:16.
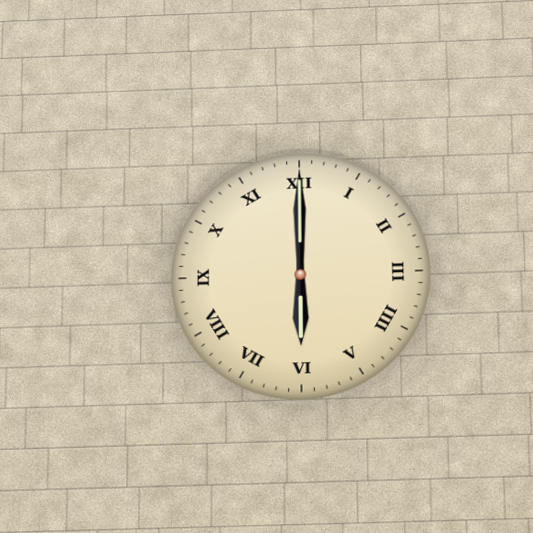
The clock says 6:00
